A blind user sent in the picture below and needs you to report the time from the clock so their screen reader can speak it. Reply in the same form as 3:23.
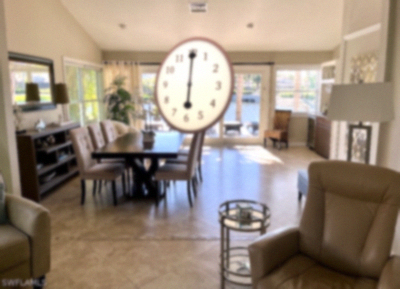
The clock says 6:00
